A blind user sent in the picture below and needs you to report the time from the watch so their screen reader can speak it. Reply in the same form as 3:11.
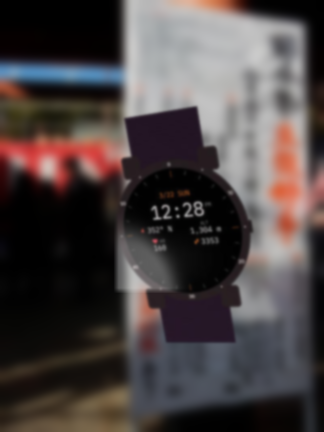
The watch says 12:28
